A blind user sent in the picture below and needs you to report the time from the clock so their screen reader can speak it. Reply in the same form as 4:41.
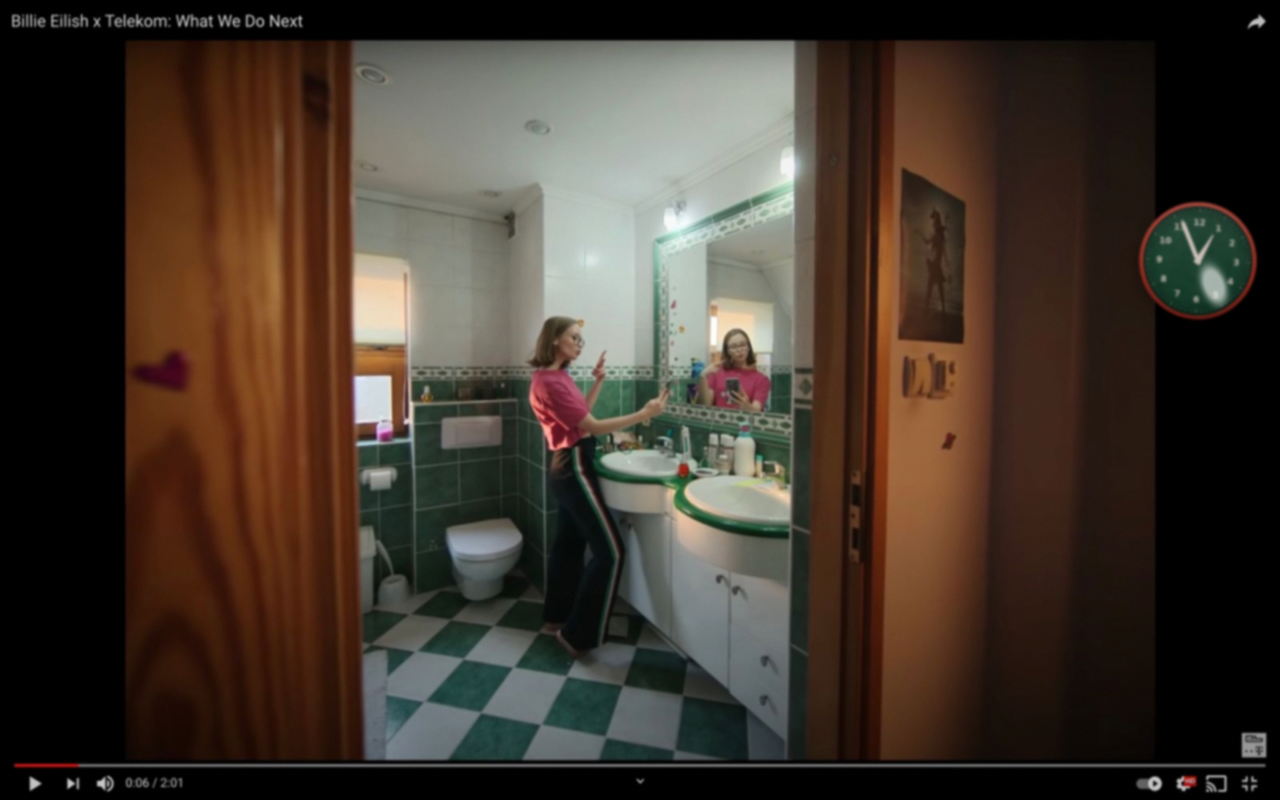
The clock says 12:56
